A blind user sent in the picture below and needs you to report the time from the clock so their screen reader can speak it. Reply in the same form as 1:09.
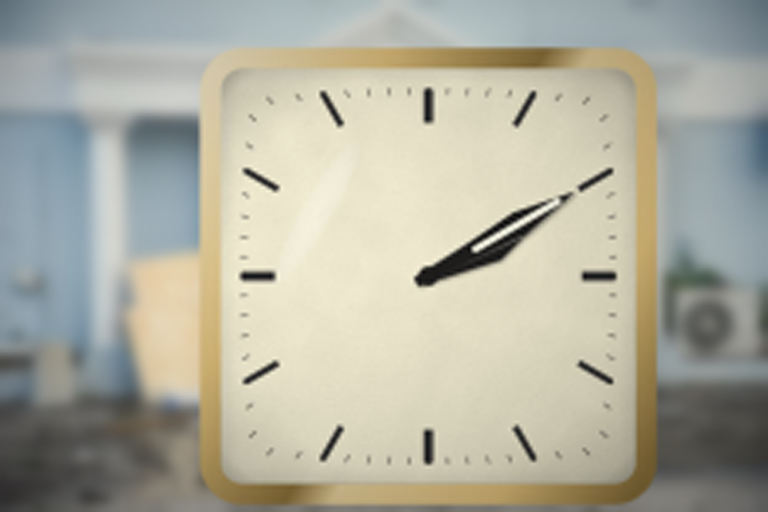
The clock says 2:10
